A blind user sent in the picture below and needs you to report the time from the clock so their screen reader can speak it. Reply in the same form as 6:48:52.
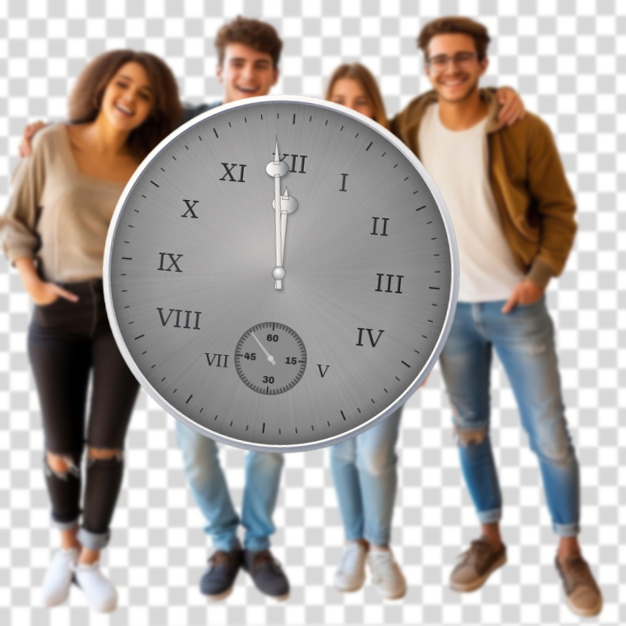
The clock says 11:58:53
